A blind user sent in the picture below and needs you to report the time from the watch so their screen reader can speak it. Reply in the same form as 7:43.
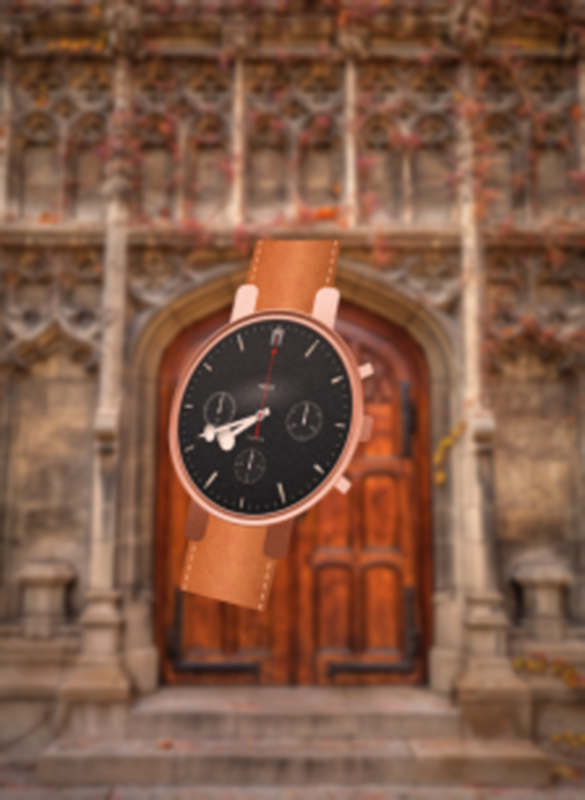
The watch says 7:41
